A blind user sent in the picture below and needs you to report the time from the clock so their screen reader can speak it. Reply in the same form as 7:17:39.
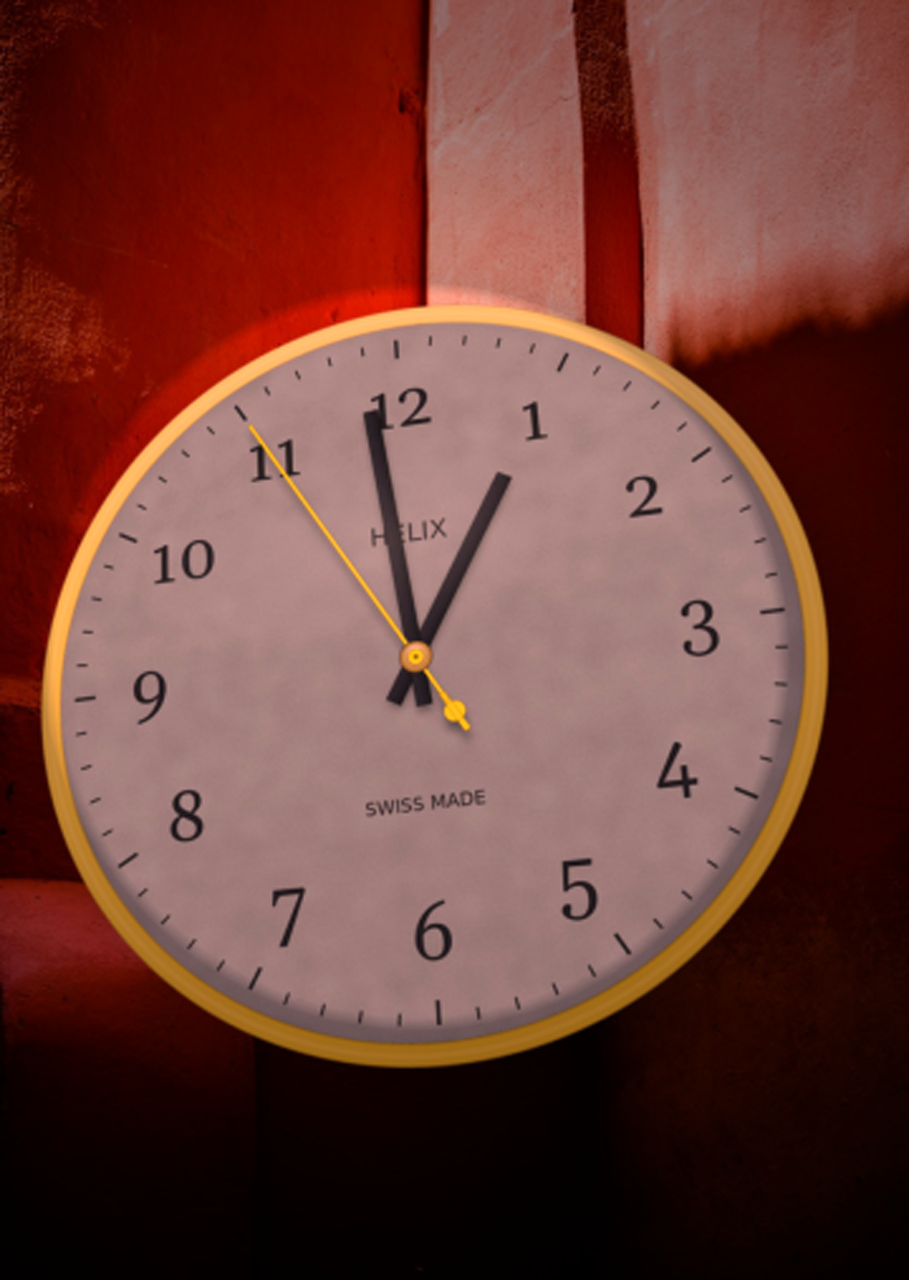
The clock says 12:58:55
